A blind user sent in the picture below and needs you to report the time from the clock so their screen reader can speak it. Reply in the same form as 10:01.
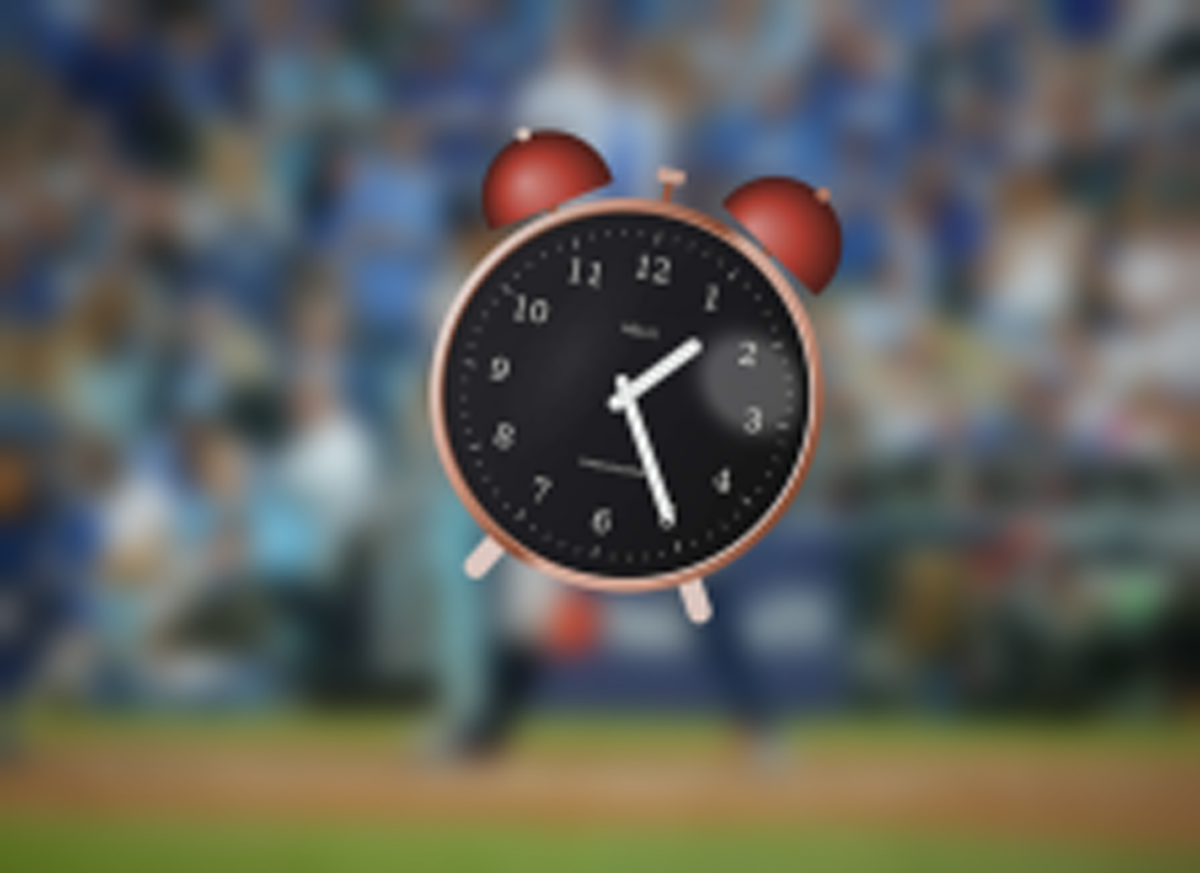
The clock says 1:25
